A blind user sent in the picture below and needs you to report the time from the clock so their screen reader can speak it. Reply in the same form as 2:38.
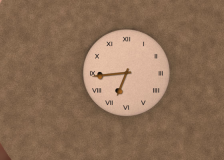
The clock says 6:44
